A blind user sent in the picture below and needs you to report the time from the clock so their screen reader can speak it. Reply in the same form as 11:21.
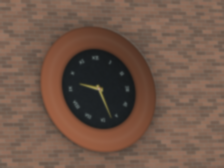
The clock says 9:27
